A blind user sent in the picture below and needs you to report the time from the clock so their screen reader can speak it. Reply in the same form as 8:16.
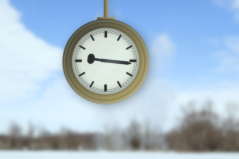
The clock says 9:16
